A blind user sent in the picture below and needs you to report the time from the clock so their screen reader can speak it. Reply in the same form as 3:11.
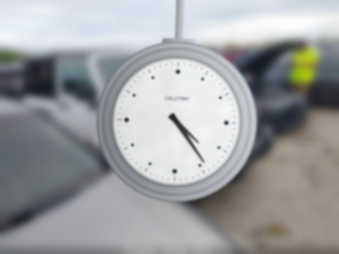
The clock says 4:24
